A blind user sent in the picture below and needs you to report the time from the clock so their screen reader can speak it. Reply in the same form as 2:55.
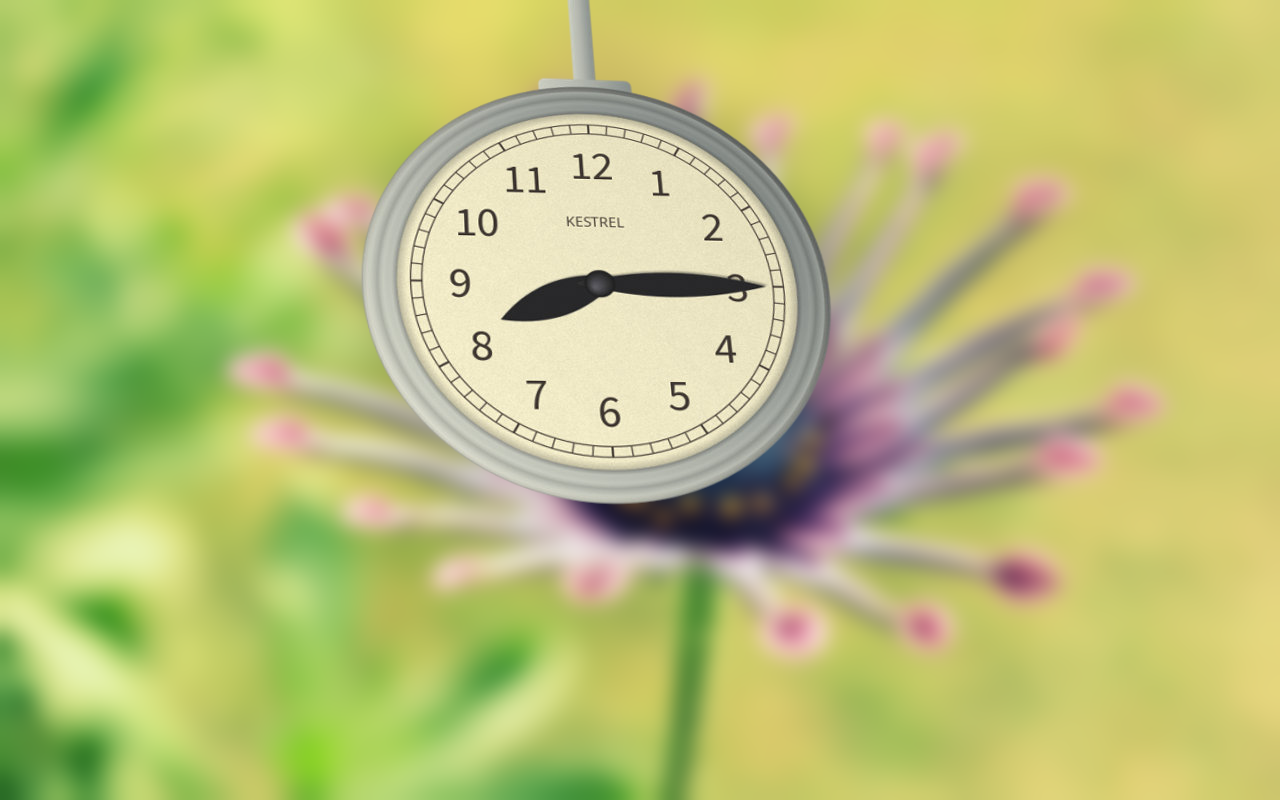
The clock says 8:15
